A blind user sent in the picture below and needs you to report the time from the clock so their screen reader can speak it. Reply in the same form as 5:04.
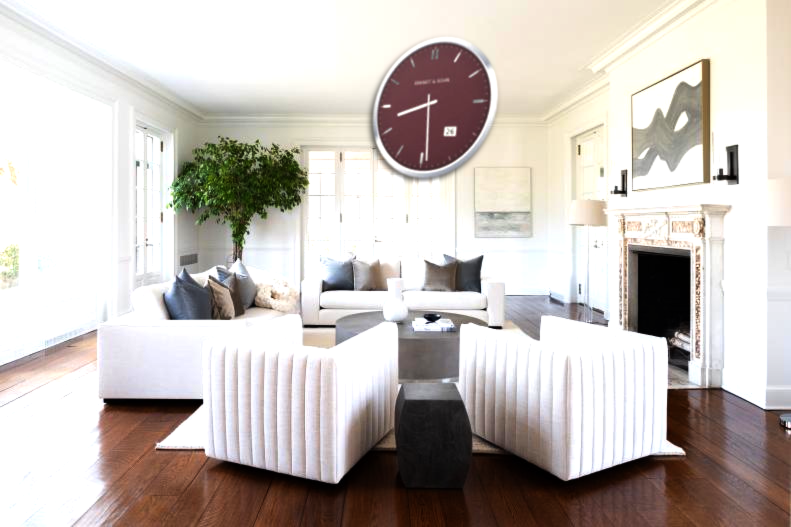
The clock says 8:29
